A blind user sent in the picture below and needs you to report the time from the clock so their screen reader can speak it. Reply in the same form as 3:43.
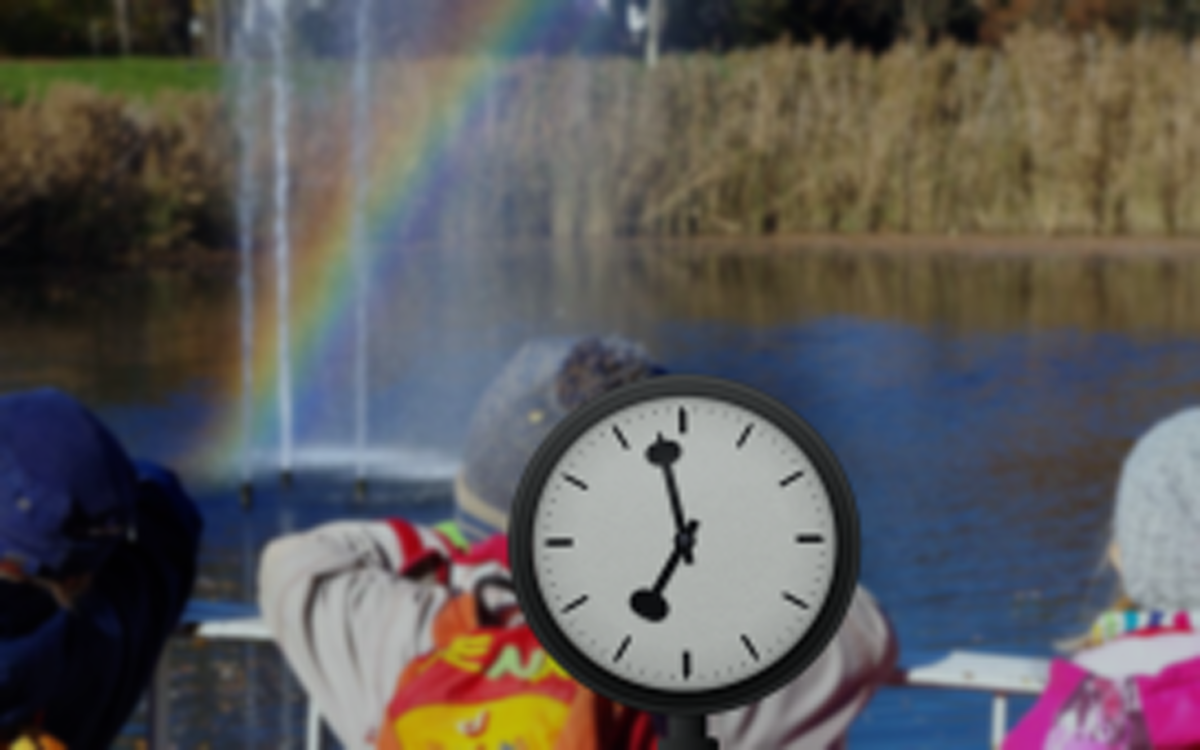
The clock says 6:58
